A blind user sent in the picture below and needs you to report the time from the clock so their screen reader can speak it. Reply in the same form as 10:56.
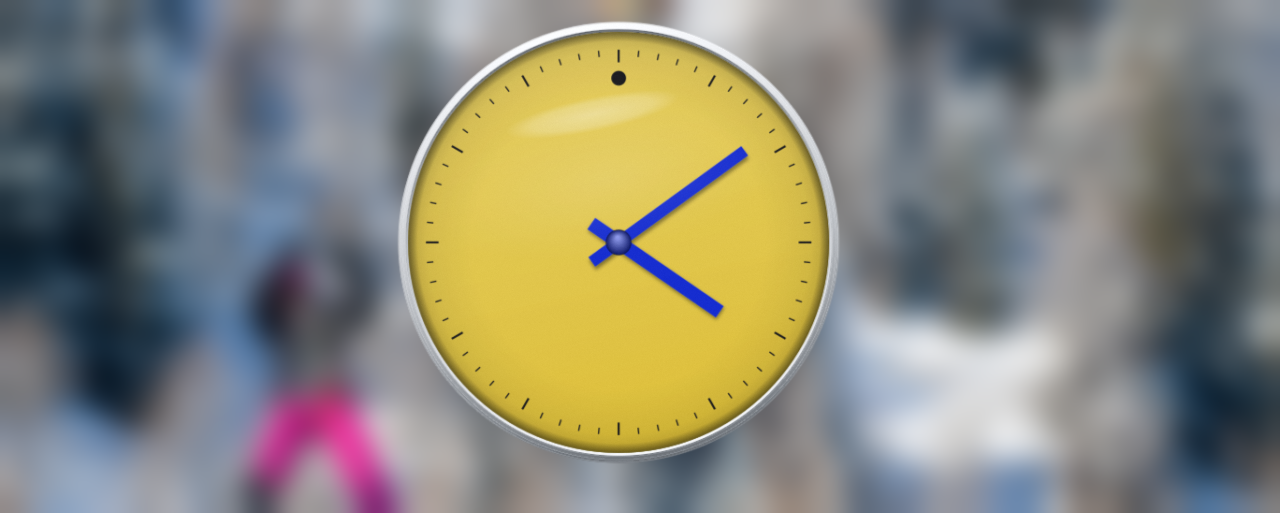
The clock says 4:09
